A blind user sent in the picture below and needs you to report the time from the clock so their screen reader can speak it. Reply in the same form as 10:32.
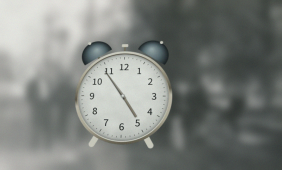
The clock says 4:54
